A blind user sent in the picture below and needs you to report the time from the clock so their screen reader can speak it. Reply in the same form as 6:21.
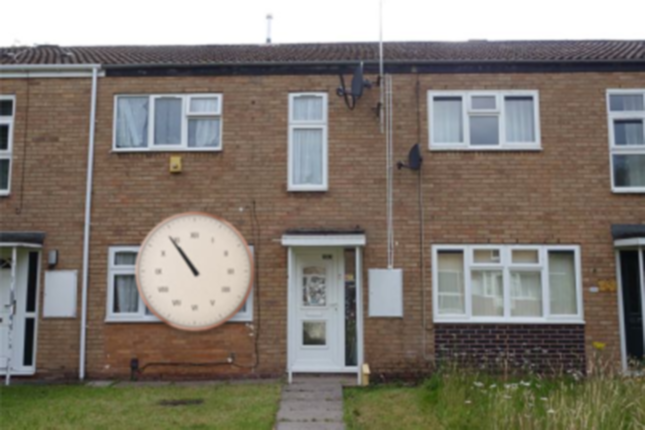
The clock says 10:54
